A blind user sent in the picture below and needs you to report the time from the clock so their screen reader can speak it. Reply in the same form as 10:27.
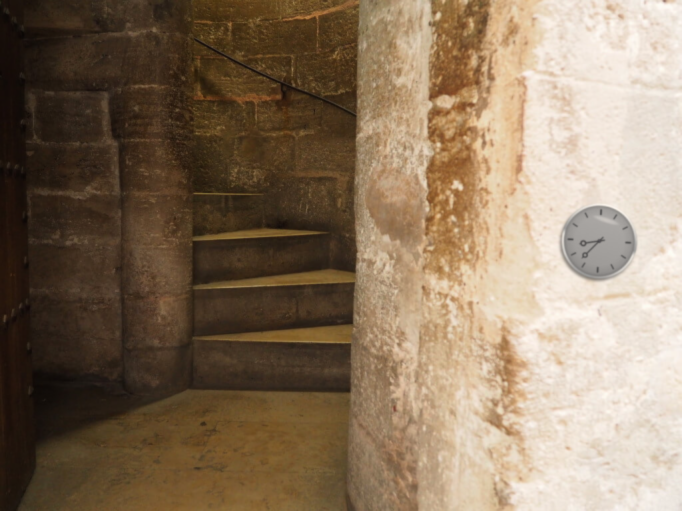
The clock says 8:37
